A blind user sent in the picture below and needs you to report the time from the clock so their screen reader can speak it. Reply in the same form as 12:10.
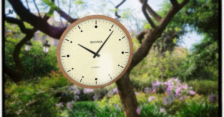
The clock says 10:06
